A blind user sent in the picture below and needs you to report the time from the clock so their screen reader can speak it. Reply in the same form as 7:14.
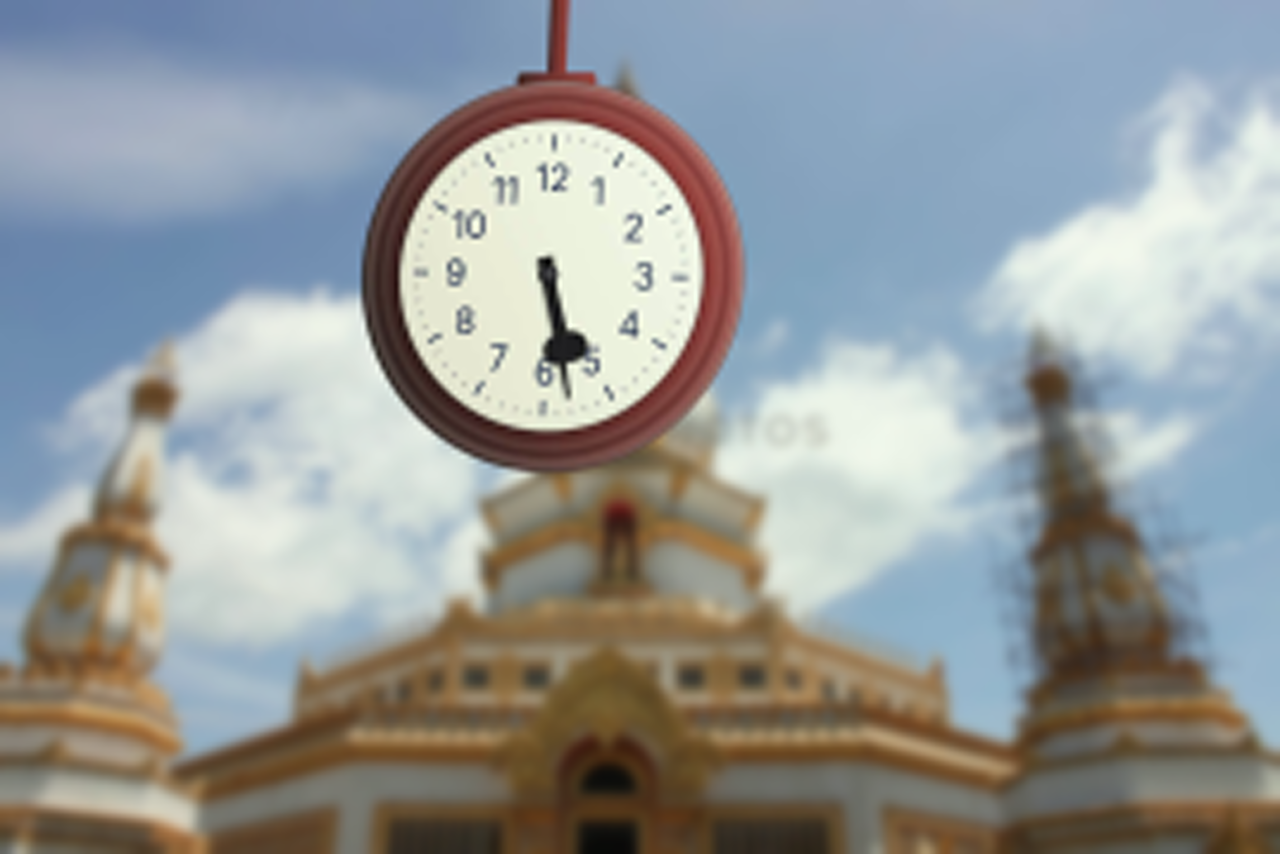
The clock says 5:28
